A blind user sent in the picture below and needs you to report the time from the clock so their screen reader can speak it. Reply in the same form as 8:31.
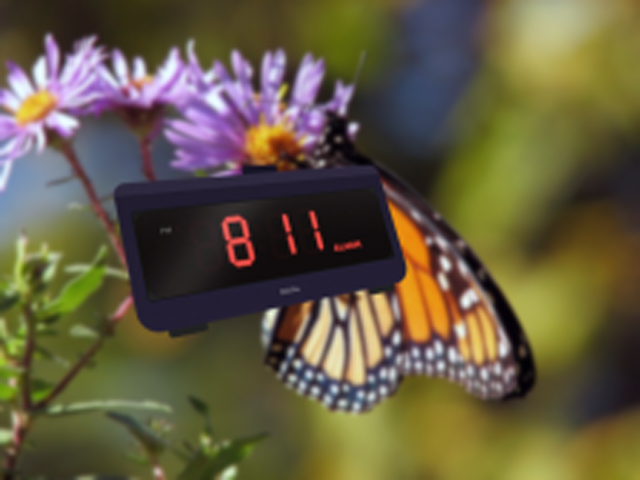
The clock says 8:11
